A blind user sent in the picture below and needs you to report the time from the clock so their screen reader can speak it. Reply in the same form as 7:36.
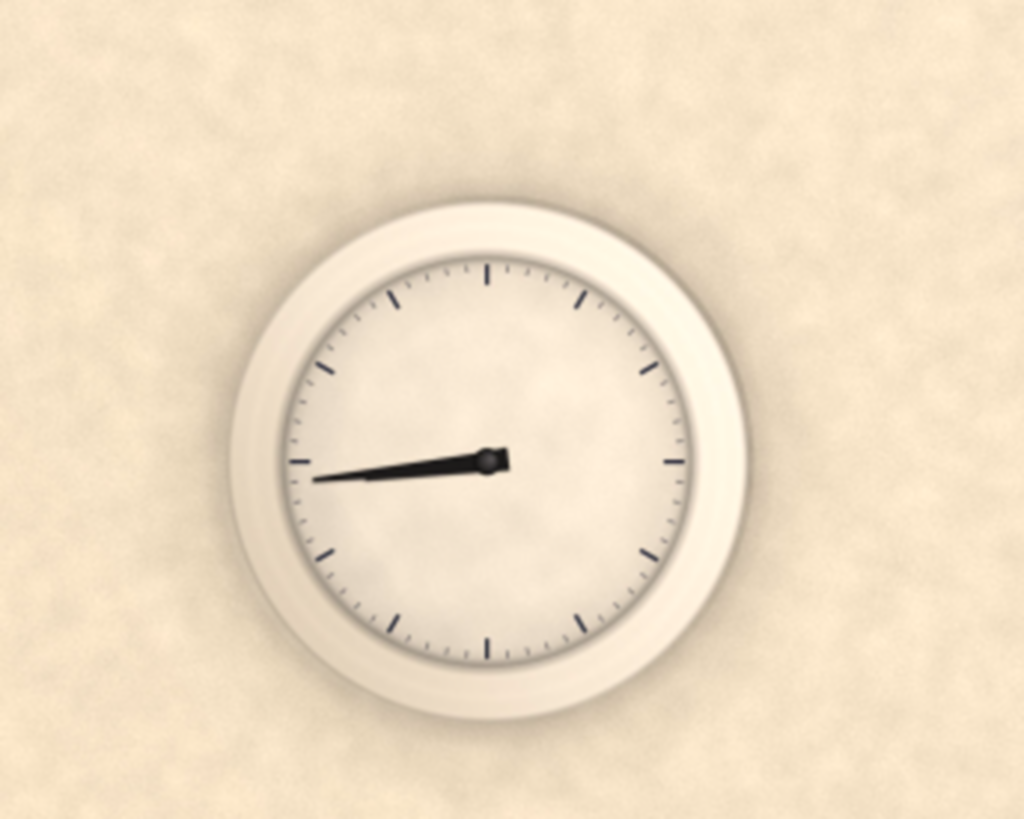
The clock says 8:44
